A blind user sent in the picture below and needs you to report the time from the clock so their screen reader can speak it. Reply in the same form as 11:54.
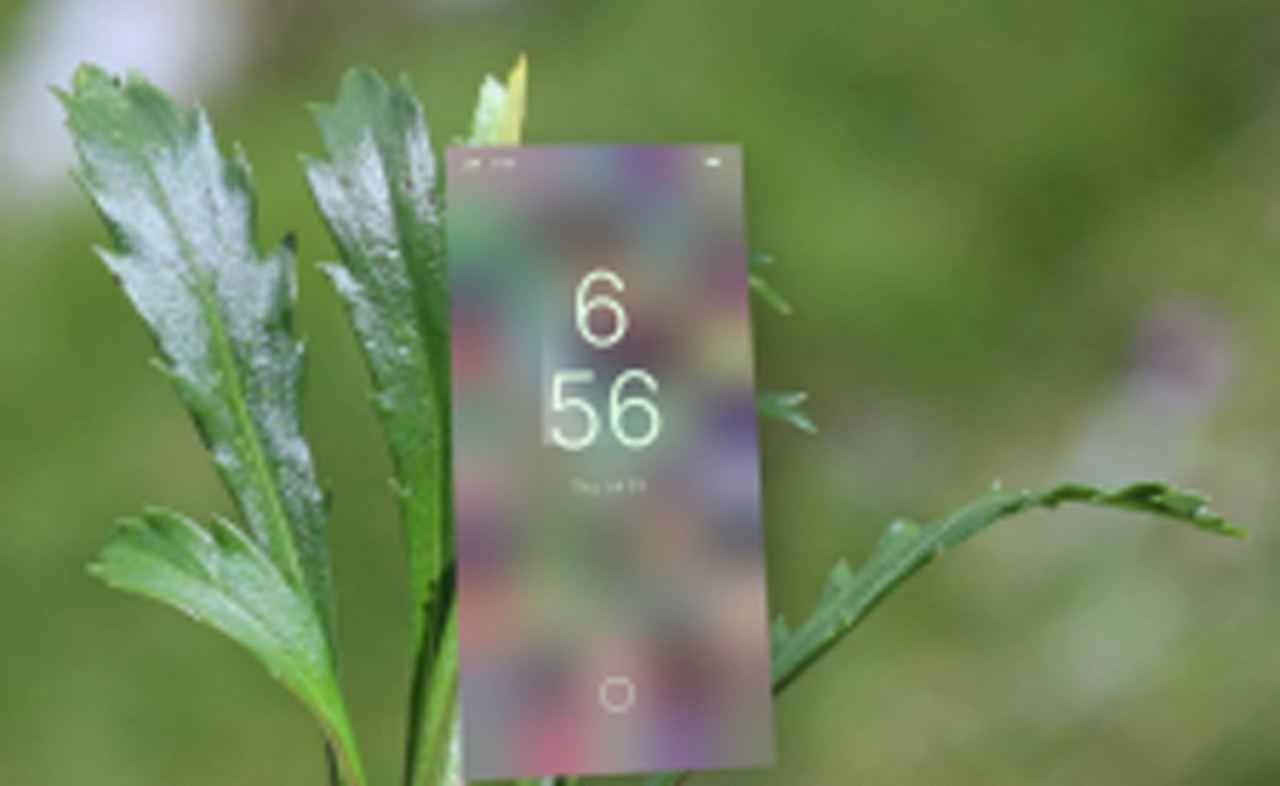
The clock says 6:56
